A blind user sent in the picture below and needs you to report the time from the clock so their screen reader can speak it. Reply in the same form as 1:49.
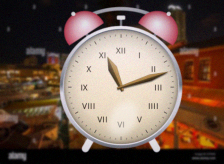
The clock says 11:12
